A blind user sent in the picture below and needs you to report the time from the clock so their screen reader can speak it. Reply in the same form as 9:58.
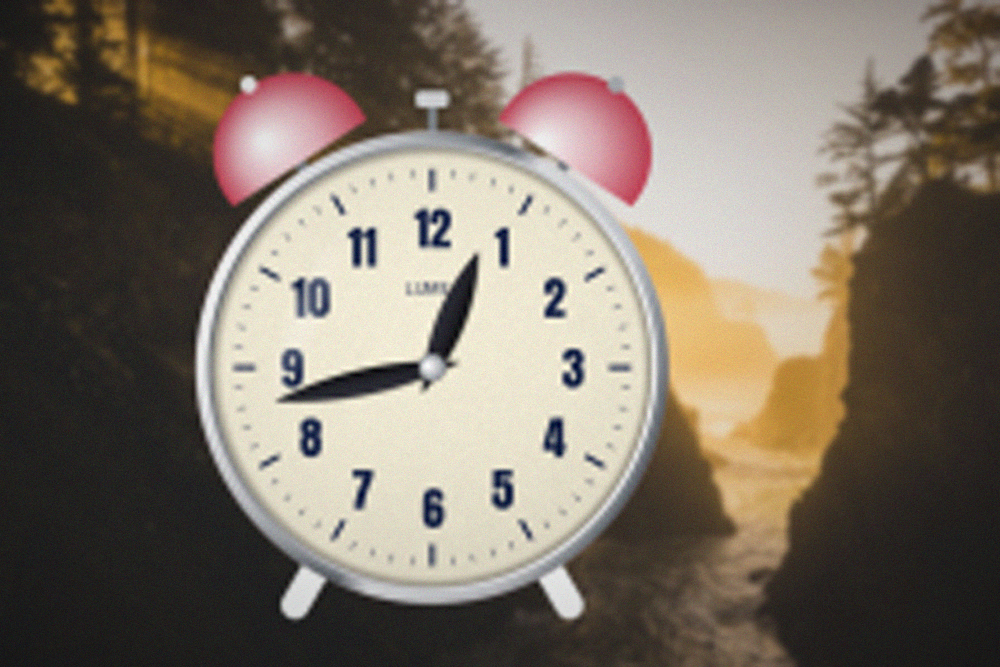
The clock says 12:43
